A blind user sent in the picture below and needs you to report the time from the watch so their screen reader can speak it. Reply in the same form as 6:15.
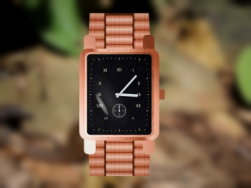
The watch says 3:07
